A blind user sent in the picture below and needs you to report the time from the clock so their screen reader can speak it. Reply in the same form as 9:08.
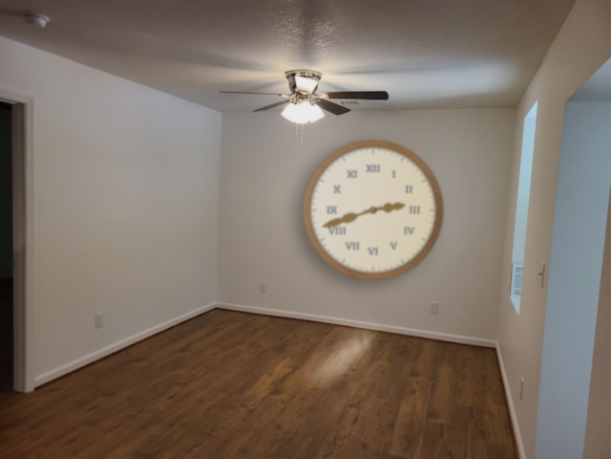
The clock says 2:42
